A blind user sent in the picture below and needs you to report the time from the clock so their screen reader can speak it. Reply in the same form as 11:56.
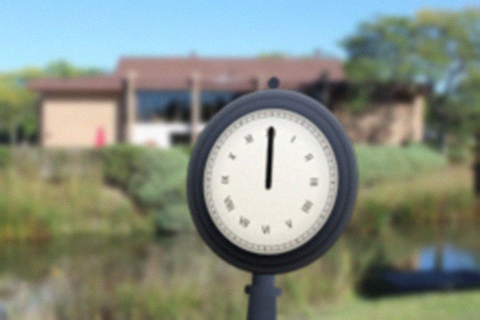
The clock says 12:00
